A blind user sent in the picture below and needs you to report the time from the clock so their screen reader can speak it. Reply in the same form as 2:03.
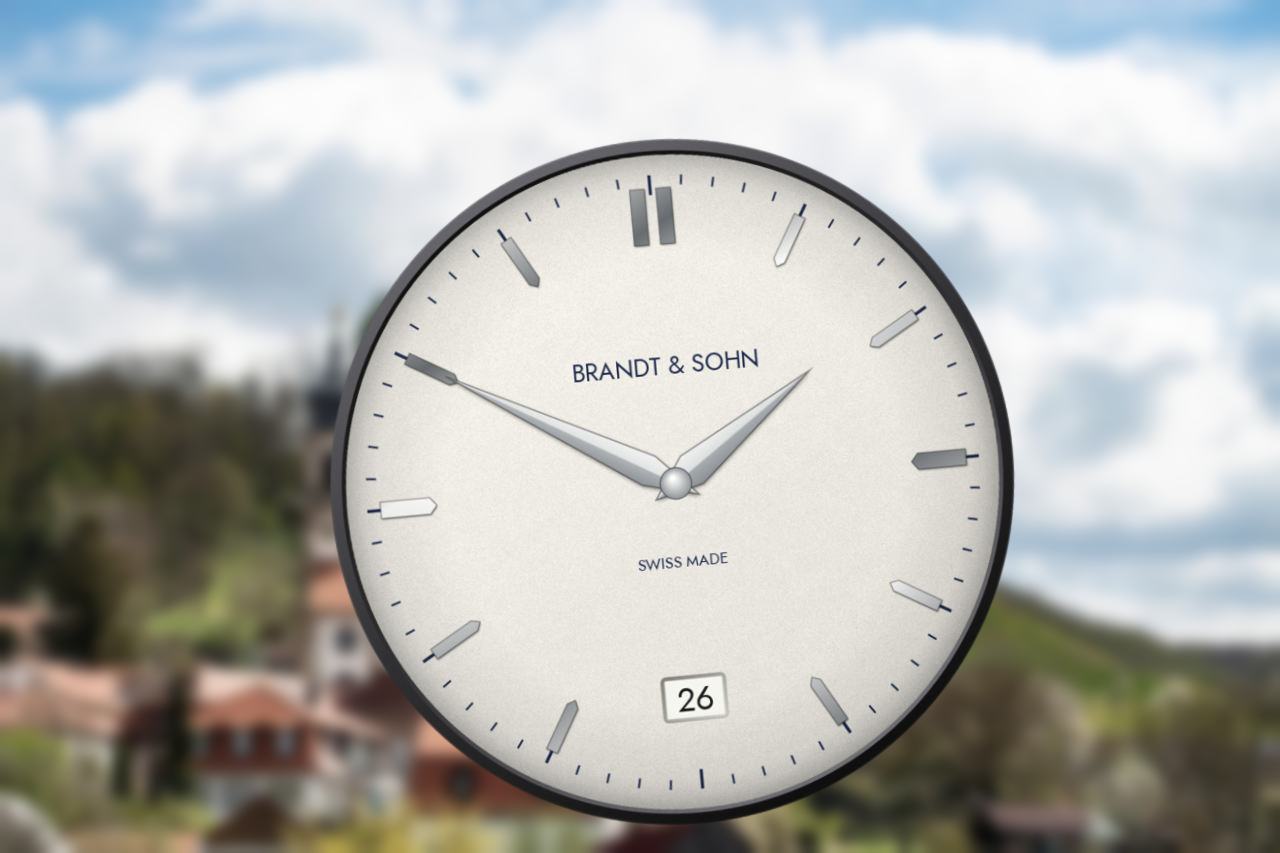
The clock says 1:50
